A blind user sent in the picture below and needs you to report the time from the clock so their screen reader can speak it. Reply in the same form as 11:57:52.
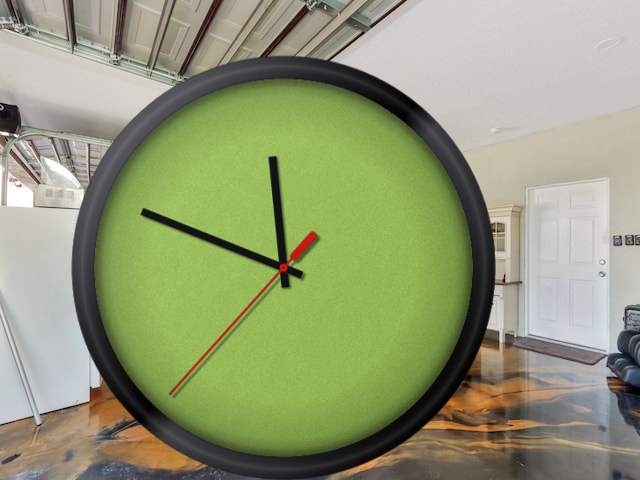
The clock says 11:48:37
